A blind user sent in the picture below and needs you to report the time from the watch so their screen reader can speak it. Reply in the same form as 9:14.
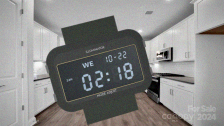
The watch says 2:18
